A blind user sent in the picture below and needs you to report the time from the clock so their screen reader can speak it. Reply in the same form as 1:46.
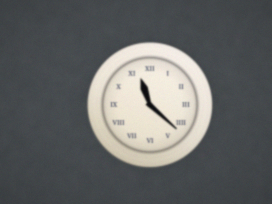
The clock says 11:22
